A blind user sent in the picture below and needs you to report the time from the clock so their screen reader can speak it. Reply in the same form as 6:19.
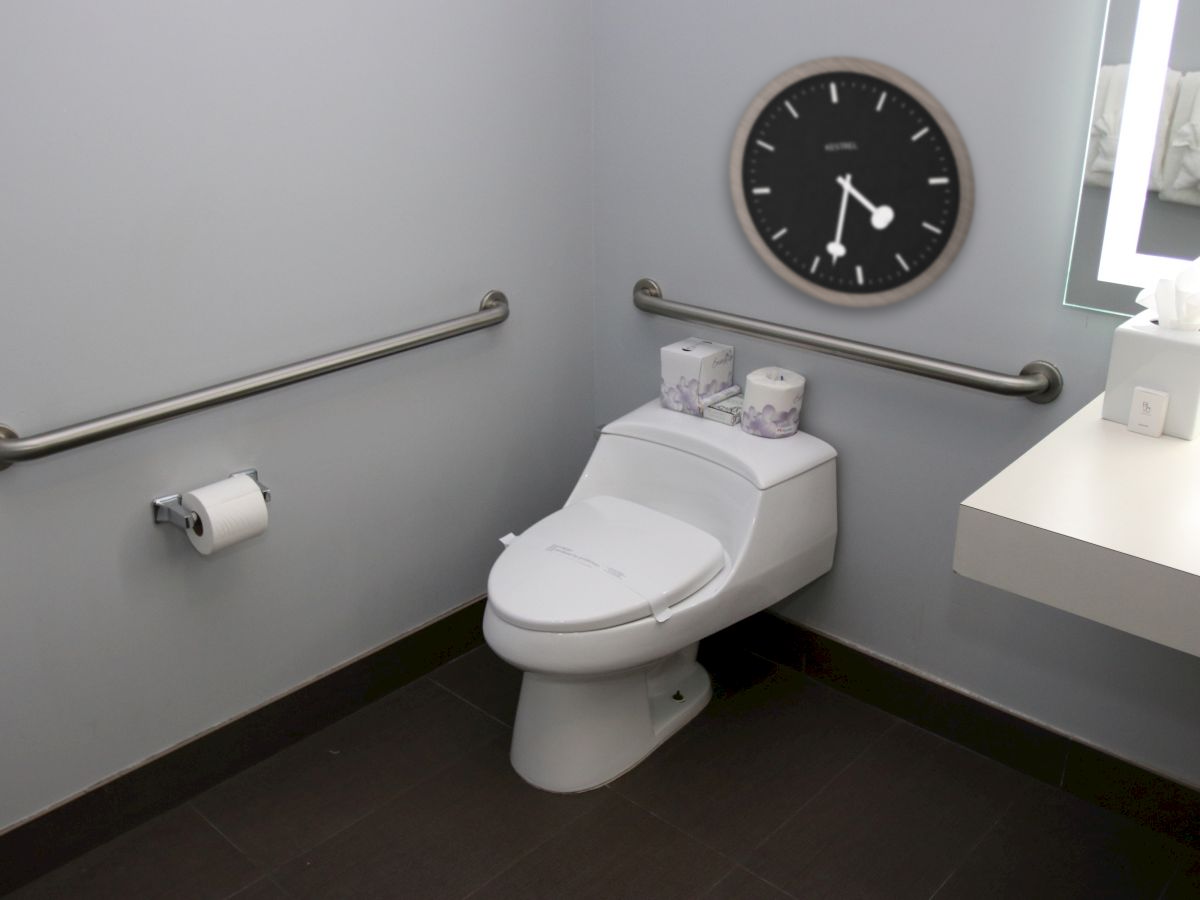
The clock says 4:33
